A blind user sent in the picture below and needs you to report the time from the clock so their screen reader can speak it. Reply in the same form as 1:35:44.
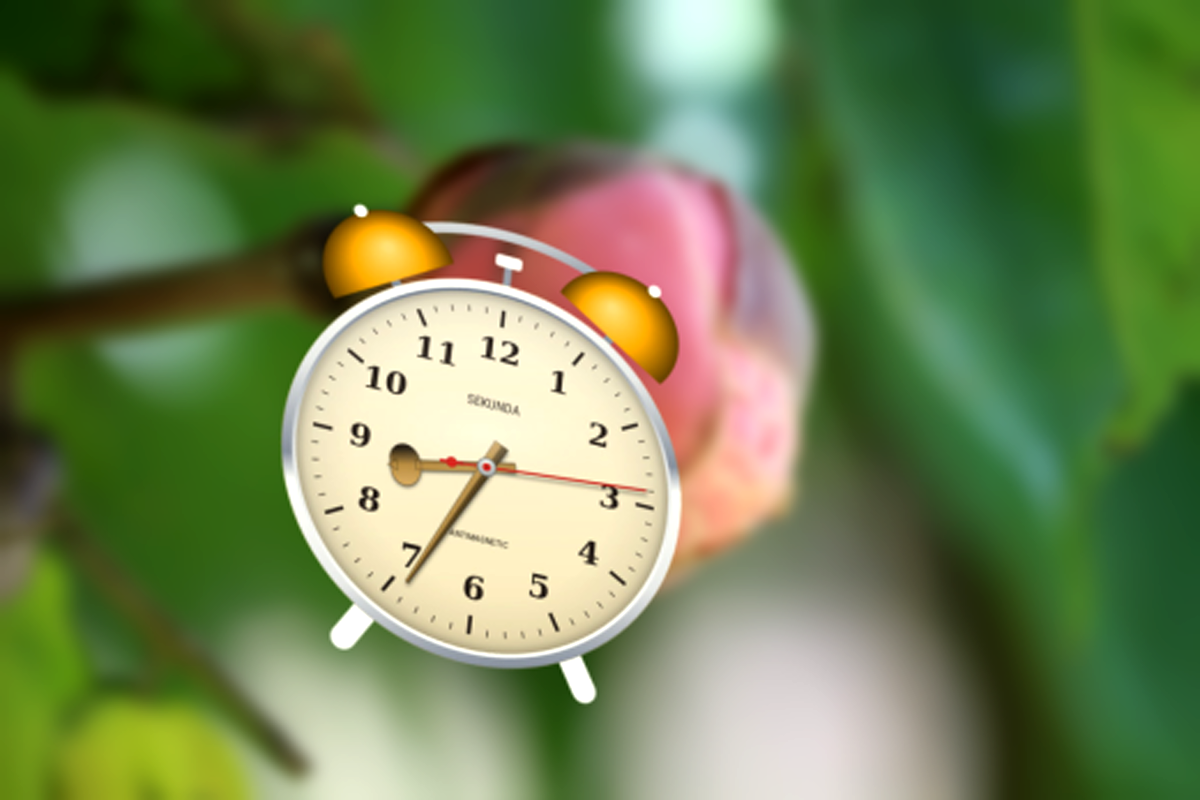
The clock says 8:34:14
